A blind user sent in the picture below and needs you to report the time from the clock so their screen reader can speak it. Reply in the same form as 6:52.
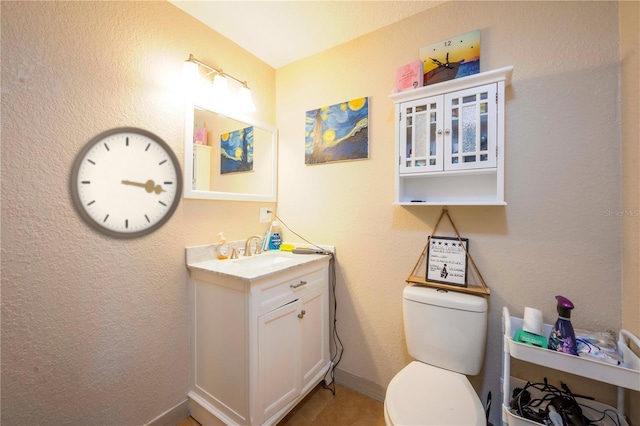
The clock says 3:17
